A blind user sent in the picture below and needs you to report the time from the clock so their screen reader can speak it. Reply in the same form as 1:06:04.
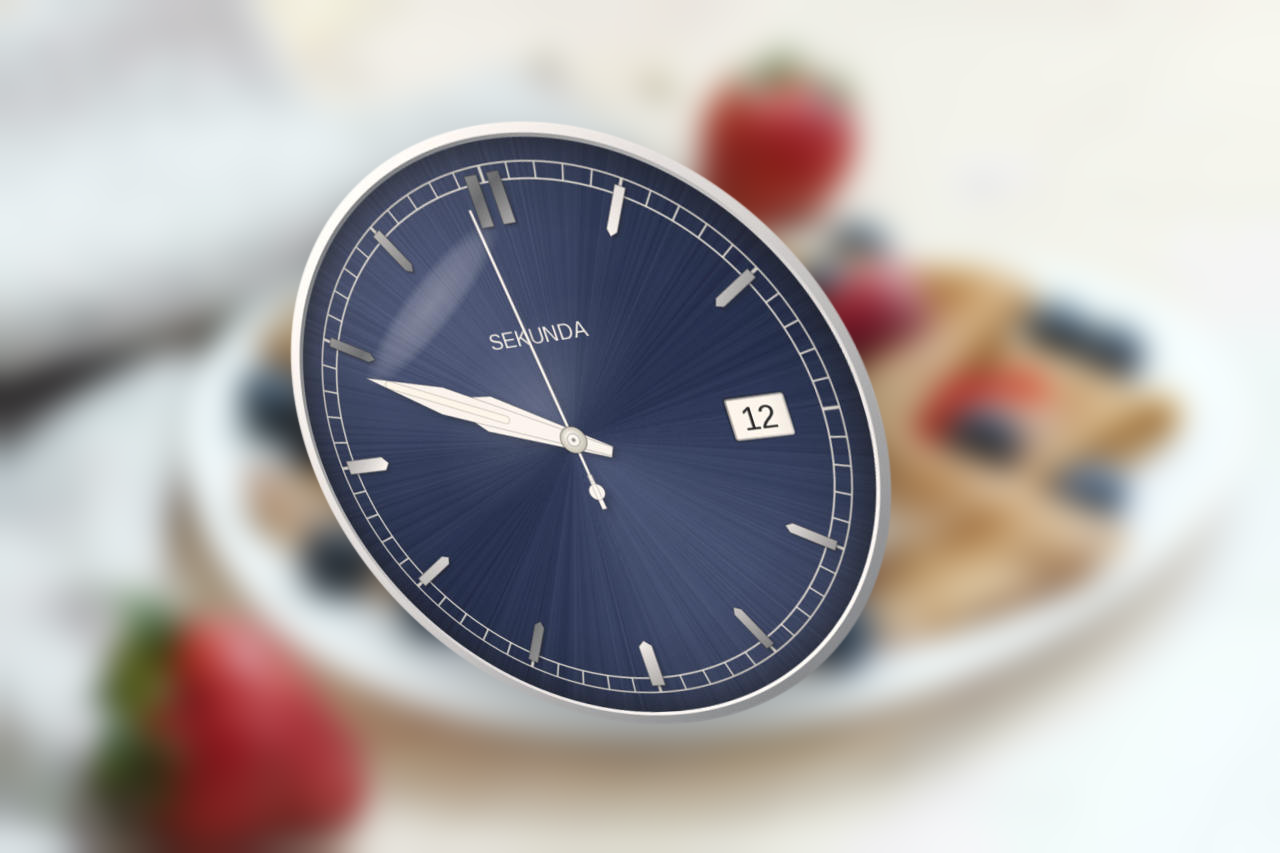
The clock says 9:48:59
